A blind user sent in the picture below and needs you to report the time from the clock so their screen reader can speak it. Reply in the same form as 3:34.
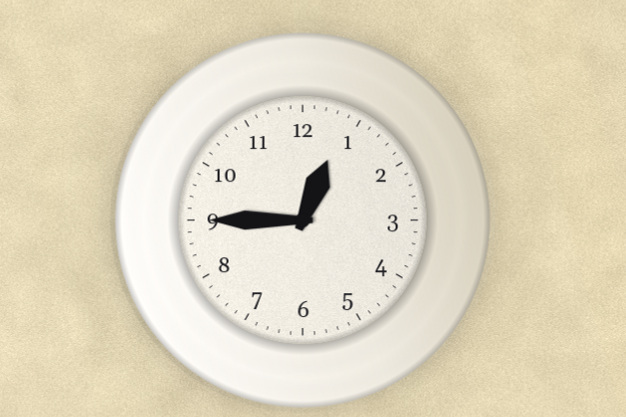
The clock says 12:45
